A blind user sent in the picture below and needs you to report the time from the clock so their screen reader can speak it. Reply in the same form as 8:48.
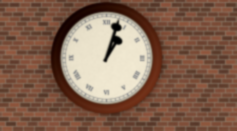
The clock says 1:03
